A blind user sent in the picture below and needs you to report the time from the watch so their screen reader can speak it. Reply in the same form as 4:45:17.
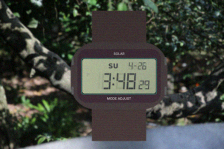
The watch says 3:48:29
